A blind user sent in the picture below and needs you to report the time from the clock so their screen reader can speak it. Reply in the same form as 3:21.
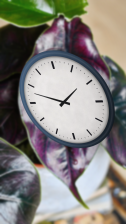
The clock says 1:48
